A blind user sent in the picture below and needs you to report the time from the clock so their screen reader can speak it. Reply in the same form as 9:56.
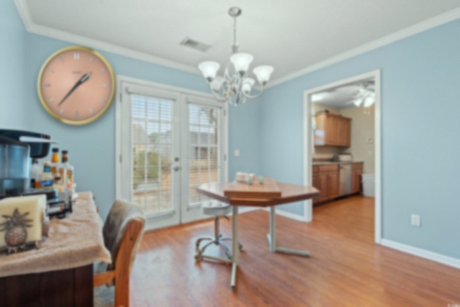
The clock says 1:37
